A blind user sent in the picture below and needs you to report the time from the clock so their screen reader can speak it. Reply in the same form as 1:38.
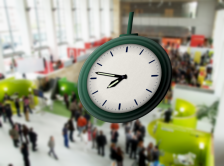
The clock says 7:47
